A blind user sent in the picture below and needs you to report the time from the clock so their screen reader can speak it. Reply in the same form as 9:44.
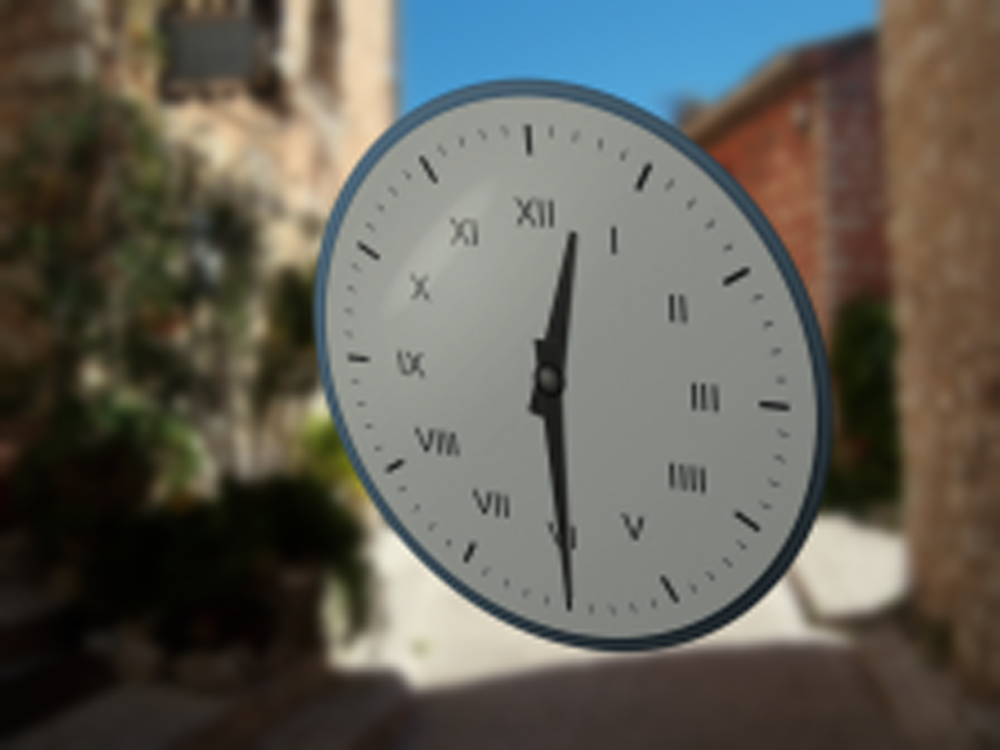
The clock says 12:30
